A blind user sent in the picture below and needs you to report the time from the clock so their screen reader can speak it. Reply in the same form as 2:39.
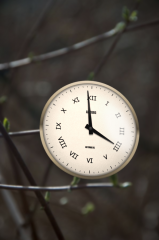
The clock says 3:59
